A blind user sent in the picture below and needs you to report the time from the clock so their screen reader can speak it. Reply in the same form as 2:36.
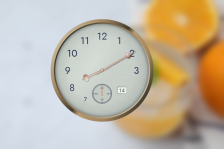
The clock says 8:10
